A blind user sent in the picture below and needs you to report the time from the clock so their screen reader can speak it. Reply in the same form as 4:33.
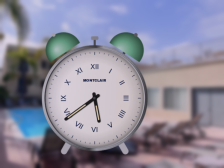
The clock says 5:39
